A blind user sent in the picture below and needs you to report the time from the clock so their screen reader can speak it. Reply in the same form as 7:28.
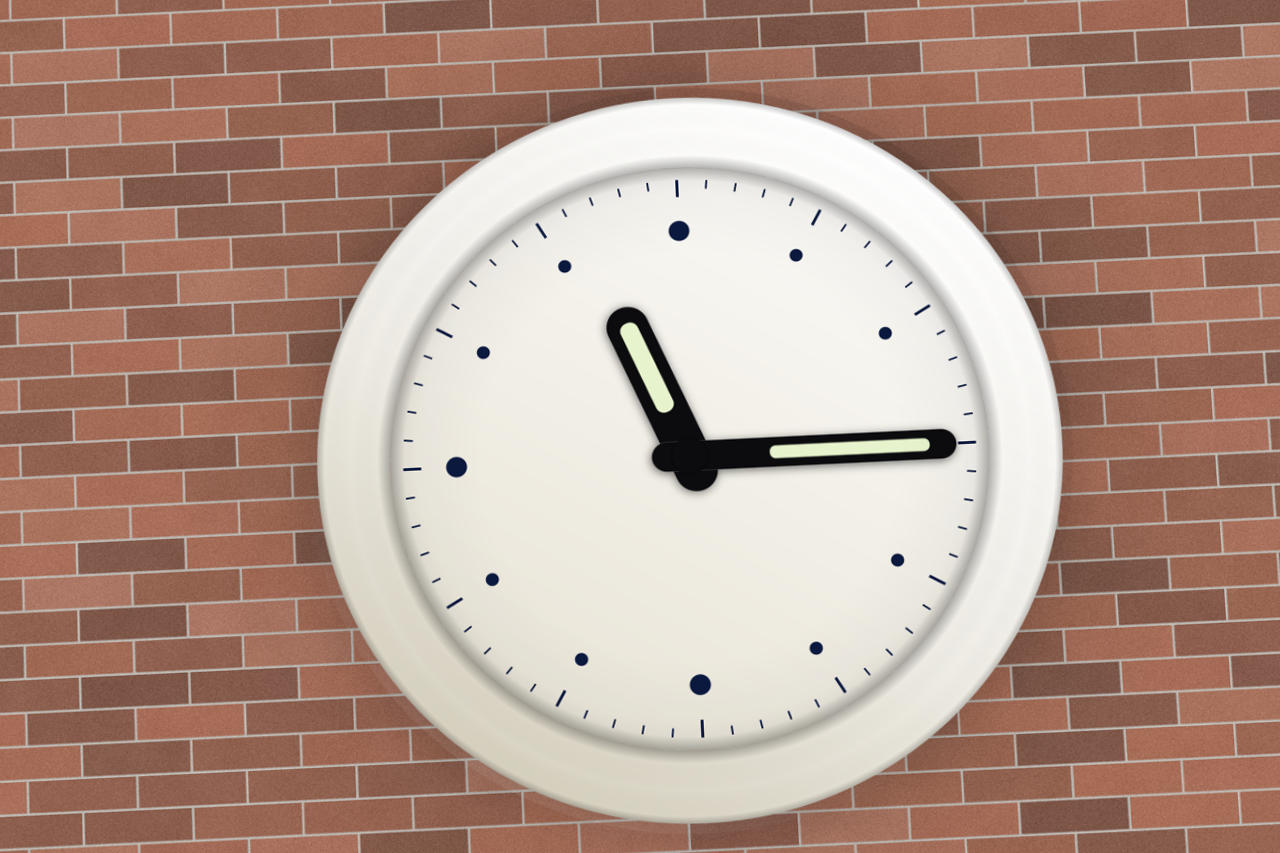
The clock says 11:15
